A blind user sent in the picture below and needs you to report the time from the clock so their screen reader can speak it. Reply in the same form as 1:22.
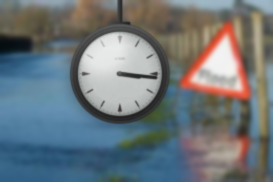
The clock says 3:16
